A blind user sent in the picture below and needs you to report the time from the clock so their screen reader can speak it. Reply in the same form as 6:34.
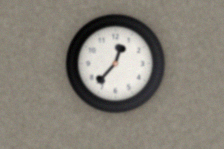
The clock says 12:37
